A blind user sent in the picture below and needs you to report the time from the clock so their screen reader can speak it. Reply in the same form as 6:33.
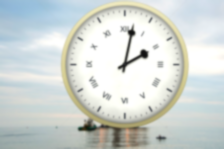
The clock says 2:02
